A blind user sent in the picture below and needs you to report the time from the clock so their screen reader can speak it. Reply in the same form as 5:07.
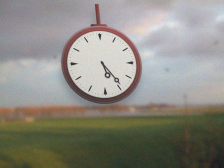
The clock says 5:24
